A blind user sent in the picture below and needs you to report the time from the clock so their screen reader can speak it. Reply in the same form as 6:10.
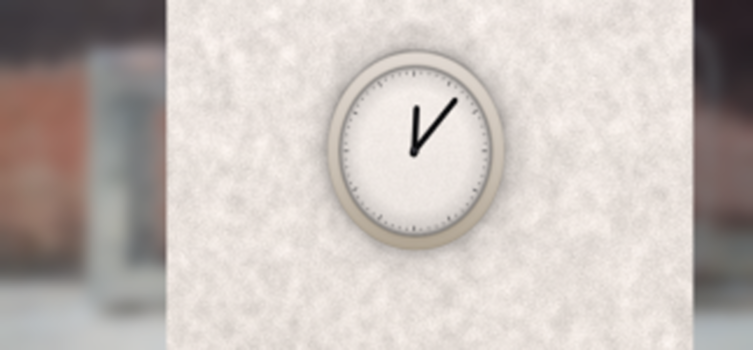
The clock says 12:07
